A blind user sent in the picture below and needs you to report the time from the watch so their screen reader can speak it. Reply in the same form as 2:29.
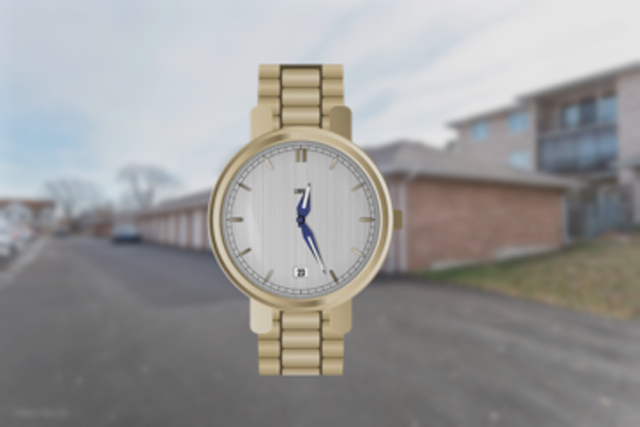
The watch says 12:26
